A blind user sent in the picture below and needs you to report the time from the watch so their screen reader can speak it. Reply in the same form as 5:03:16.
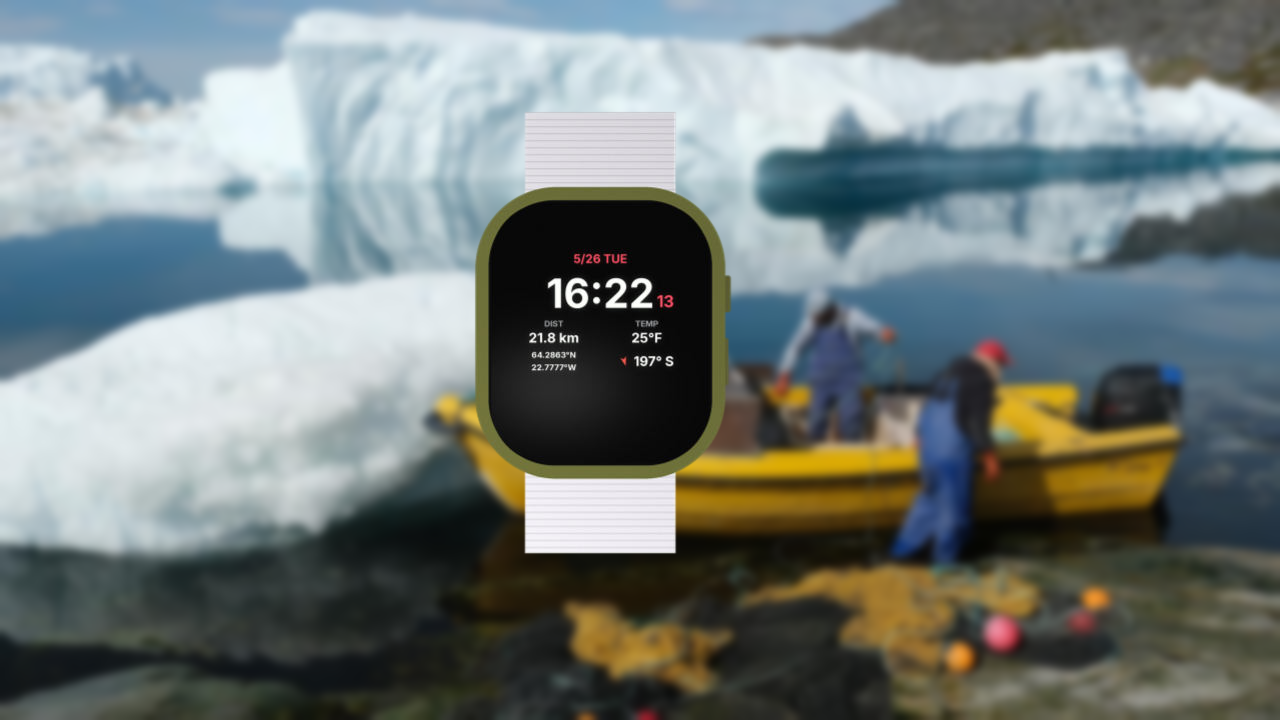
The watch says 16:22:13
